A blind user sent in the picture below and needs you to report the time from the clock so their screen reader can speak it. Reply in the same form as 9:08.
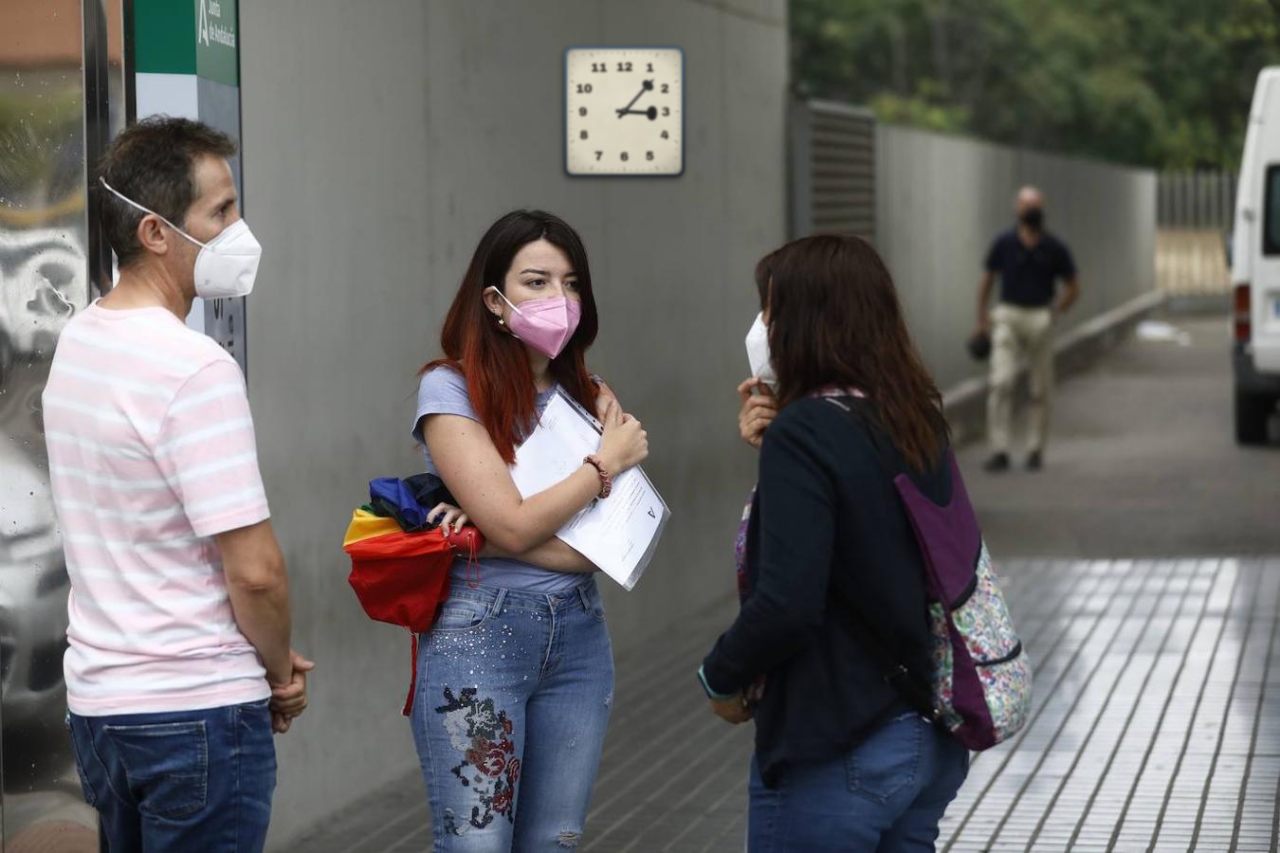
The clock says 3:07
